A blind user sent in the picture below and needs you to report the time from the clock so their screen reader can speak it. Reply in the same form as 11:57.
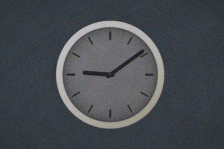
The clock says 9:09
